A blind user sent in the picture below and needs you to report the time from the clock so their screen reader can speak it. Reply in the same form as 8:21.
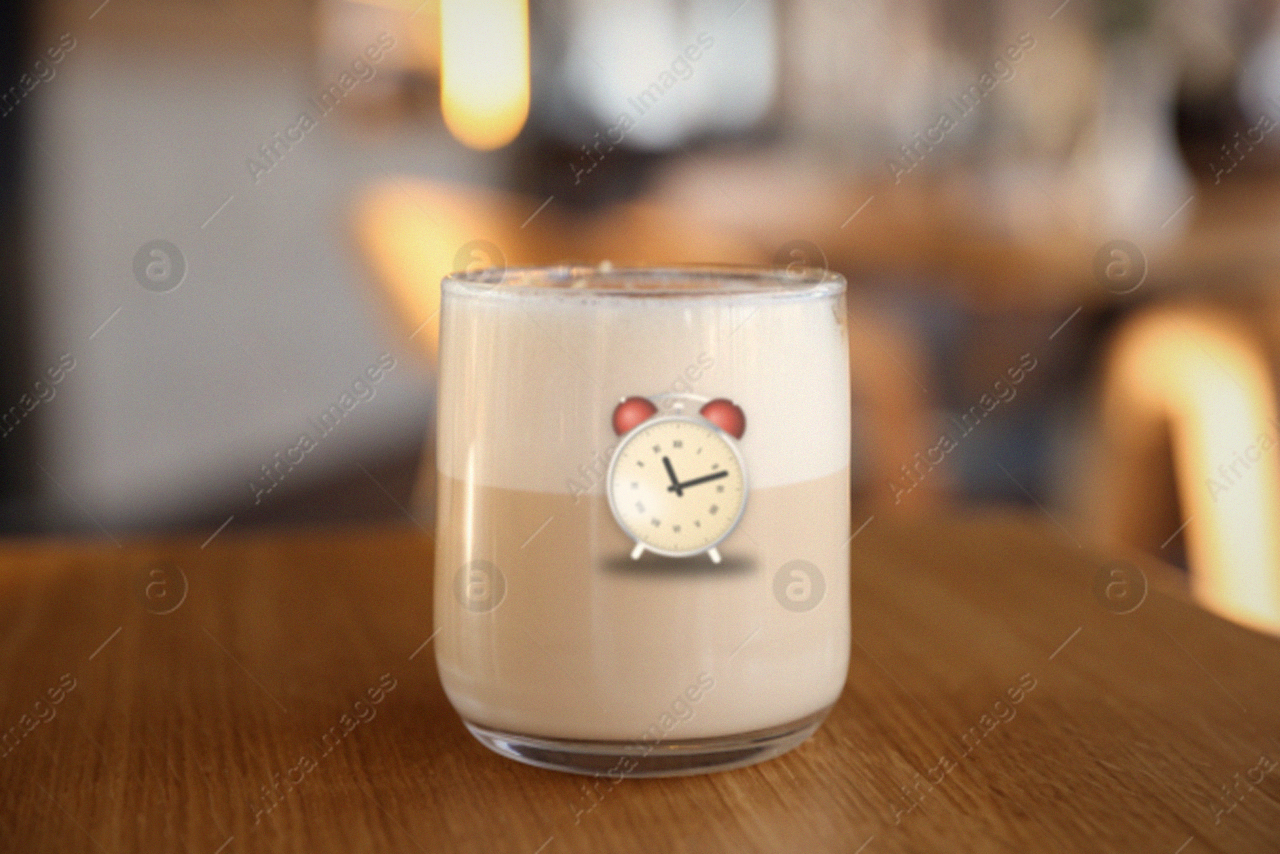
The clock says 11:12
